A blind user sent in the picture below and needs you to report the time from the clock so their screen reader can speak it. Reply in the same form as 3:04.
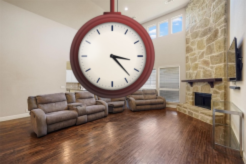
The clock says 3:23
